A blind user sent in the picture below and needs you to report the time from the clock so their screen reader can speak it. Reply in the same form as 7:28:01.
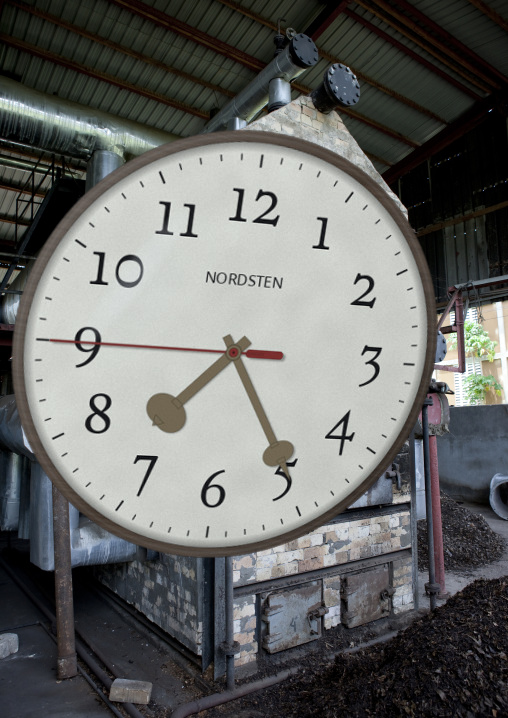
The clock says 7:24:45
